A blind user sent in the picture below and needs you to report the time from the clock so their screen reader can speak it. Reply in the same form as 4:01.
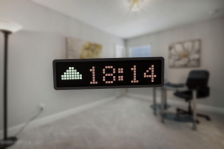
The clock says 18:14
